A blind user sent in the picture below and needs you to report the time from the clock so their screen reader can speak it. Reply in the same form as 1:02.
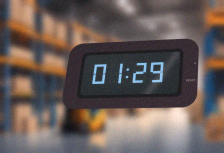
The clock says 1:29
